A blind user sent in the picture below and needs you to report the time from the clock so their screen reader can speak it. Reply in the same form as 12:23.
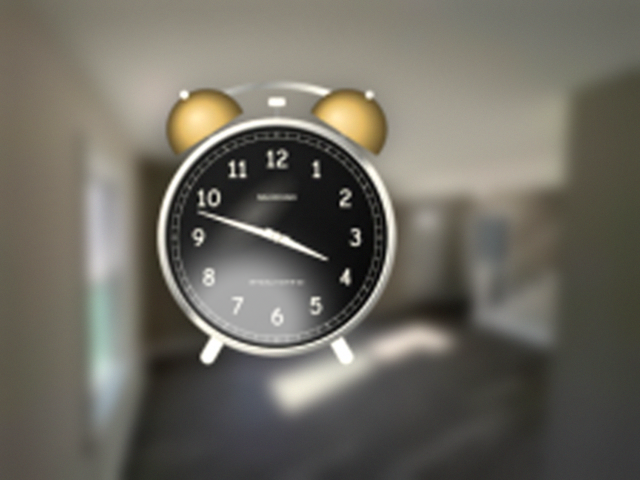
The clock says 3:48
